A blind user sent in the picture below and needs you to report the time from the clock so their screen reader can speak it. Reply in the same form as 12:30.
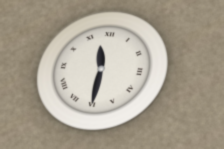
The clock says 11:30
